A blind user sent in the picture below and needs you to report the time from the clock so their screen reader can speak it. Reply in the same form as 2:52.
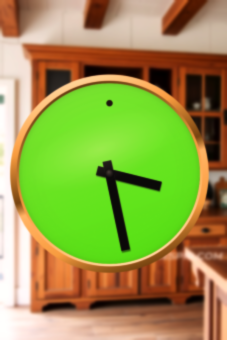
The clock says 3:28
